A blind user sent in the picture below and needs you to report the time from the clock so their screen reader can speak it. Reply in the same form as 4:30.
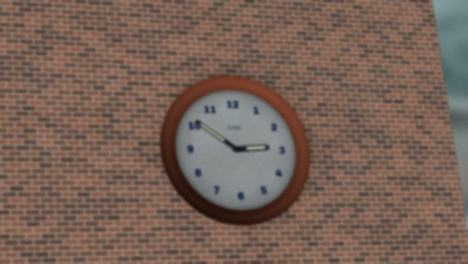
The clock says 2:51
